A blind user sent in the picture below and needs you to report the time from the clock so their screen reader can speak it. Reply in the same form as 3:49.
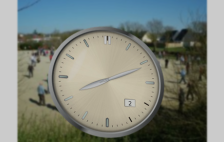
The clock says 8:11
